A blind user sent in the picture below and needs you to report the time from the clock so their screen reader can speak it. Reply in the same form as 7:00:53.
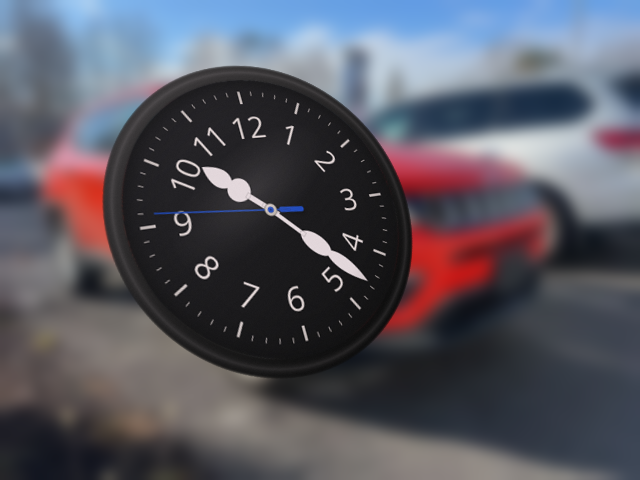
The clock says 10:22:46
